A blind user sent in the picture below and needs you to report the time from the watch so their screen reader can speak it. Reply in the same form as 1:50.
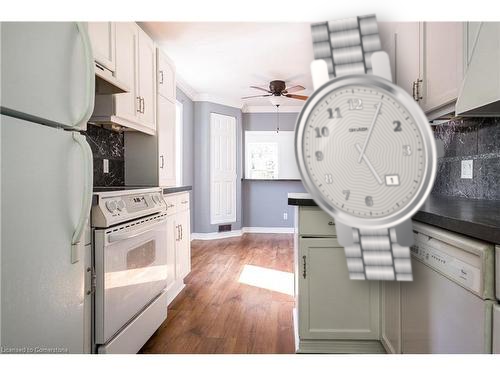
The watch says 5:05
